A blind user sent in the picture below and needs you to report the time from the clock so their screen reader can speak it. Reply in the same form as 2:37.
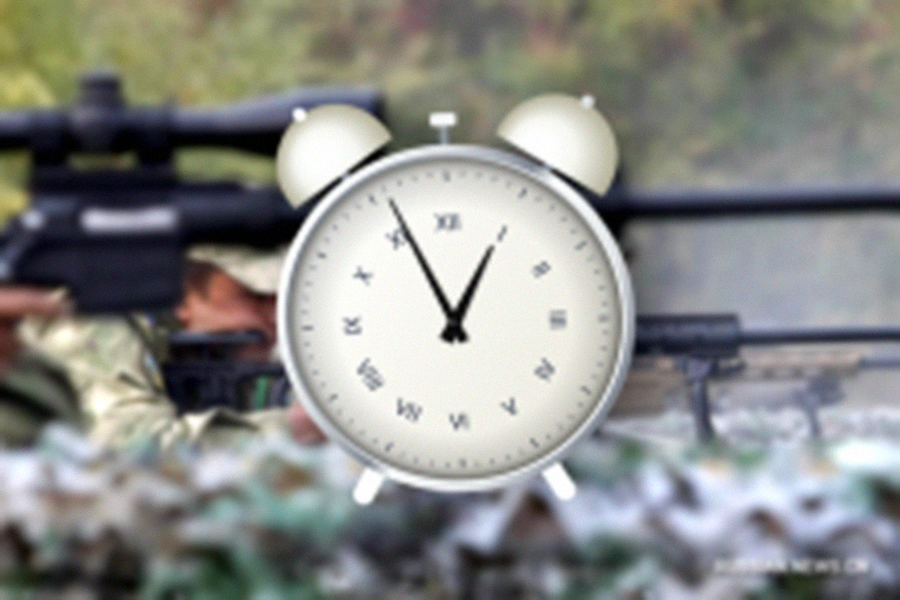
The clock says 12:56
